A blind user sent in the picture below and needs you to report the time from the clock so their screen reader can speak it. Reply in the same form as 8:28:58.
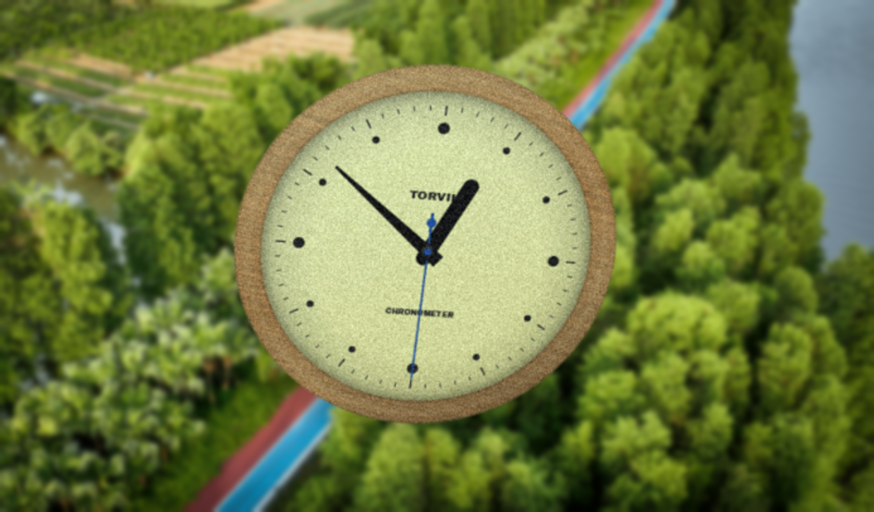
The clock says 12:51:30
